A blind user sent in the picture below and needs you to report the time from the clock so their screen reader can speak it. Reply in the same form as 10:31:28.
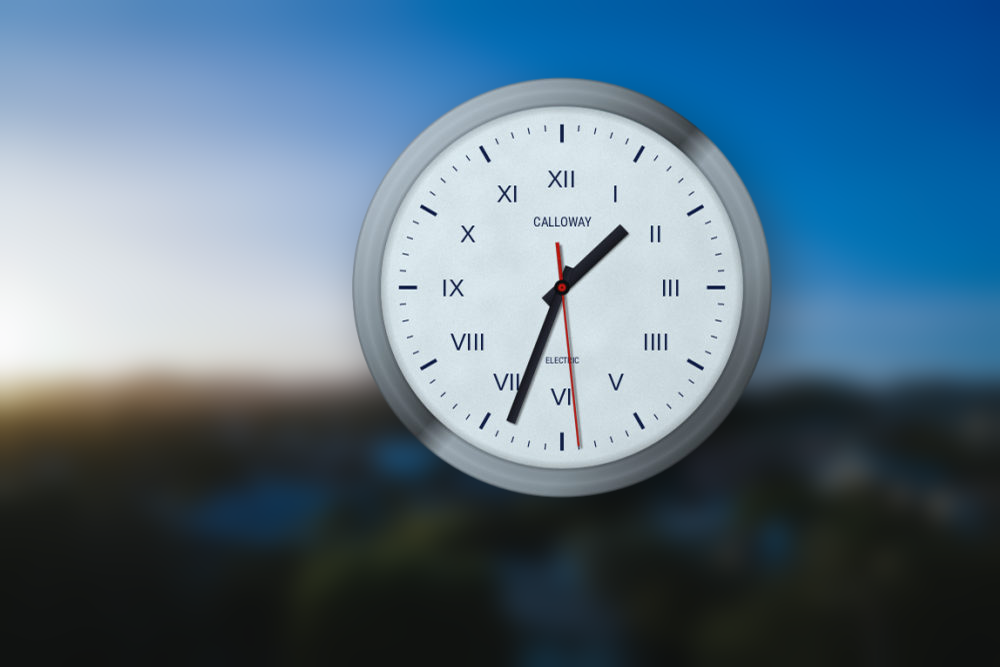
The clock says 1:33:29
